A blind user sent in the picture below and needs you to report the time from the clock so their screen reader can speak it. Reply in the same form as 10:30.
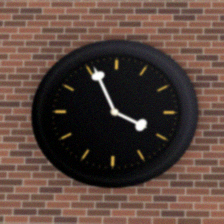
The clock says 3:56
